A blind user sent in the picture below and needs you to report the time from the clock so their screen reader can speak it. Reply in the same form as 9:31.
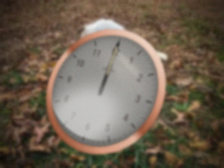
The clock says 12:00
